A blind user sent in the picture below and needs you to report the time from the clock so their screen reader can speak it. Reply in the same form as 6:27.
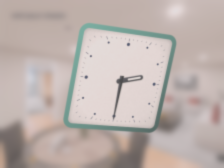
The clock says 2:30
